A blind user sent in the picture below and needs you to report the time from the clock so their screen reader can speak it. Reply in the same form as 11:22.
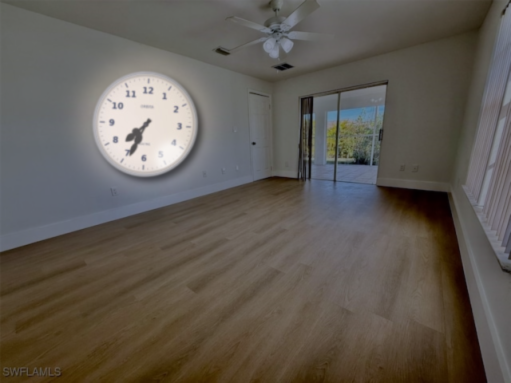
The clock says 7:34
